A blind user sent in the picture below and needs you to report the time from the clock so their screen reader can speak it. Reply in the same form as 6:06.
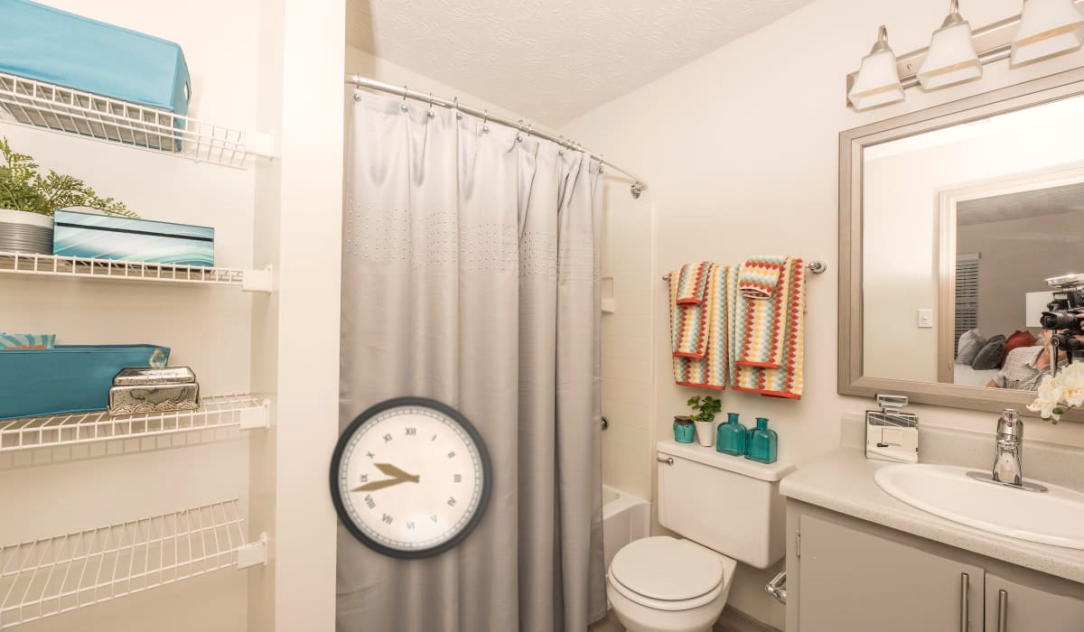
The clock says 9:43
